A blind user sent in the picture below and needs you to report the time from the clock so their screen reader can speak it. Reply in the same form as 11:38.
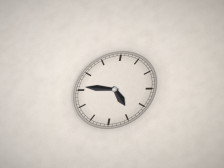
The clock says 4:46
